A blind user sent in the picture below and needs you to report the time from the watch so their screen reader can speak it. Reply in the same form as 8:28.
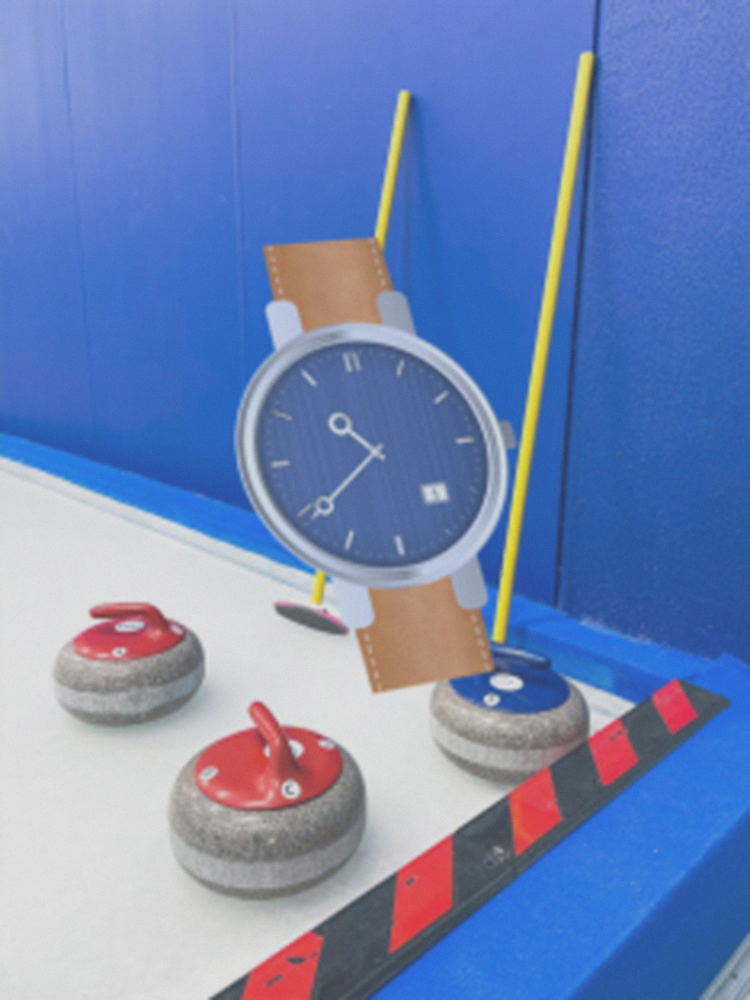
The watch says 10:39
